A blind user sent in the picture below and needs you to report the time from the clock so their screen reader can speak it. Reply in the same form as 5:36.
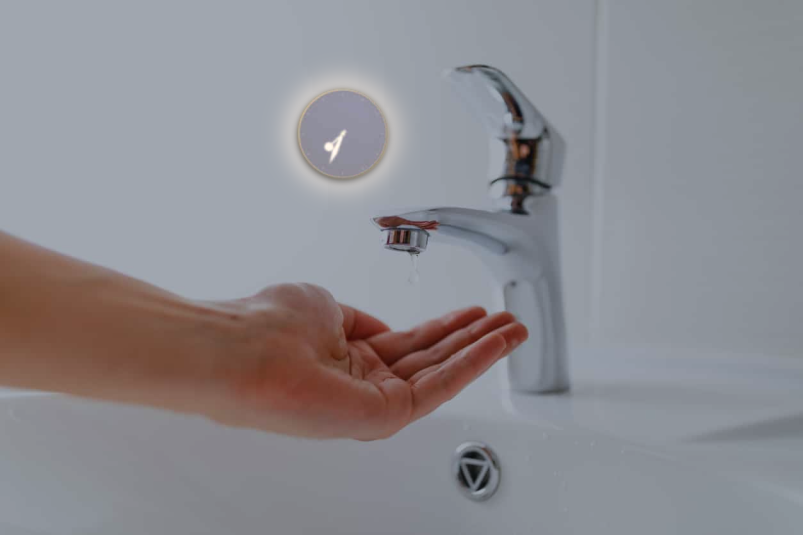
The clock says 7:34
